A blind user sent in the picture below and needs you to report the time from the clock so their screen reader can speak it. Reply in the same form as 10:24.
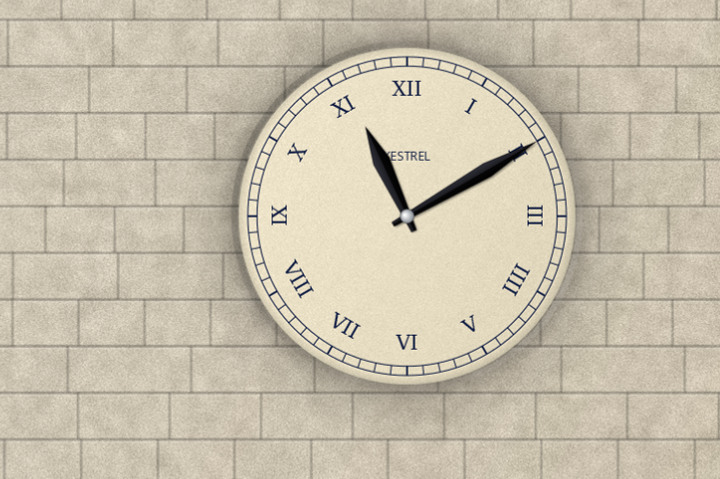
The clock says 11:10
